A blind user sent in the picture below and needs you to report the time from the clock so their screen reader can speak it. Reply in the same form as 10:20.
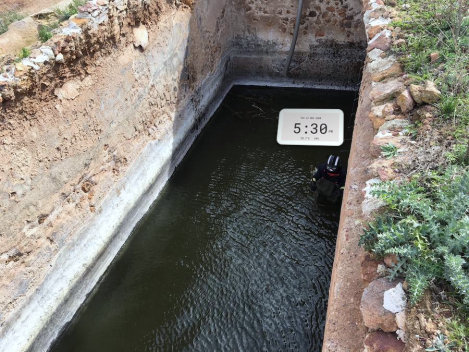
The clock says 5:30
